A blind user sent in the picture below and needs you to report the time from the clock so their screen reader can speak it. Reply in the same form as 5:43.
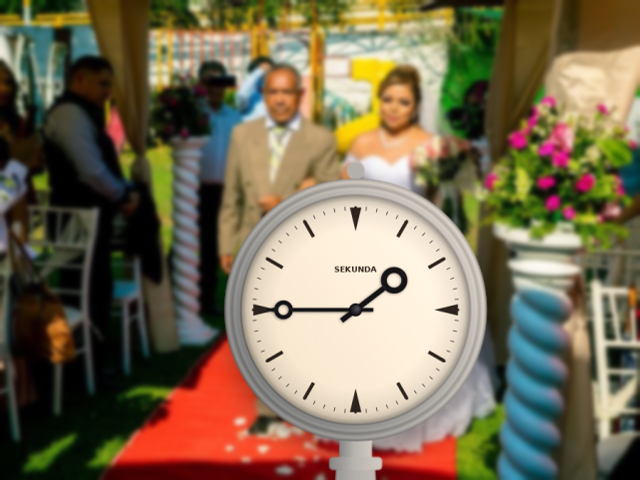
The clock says 1:45
